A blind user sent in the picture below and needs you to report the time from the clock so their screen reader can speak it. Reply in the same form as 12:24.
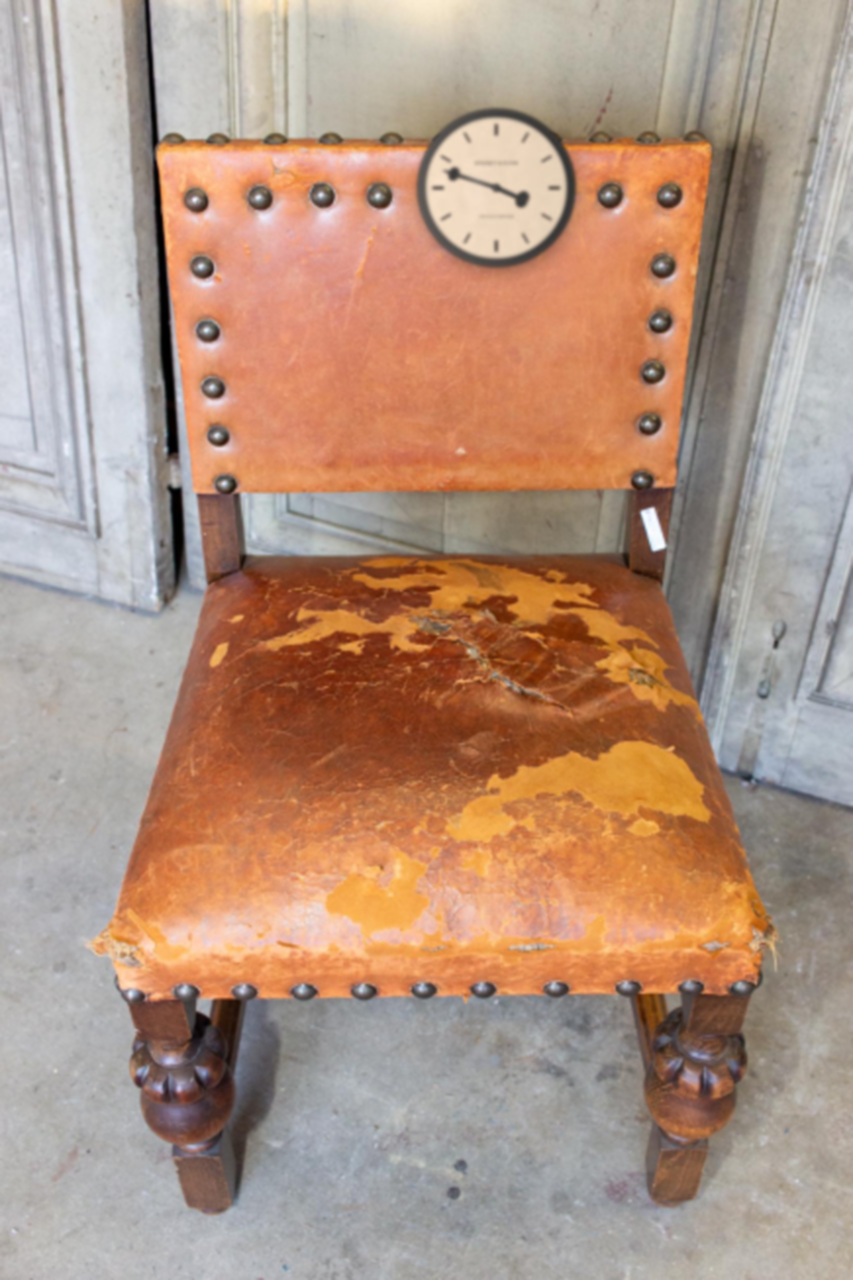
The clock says 3:48
